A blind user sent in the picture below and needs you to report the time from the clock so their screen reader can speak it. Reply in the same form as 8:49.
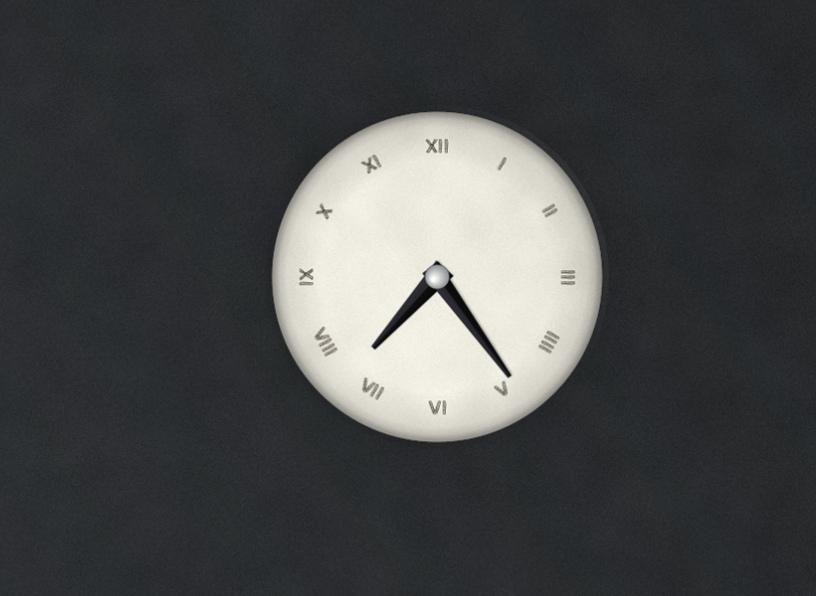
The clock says 7:24
